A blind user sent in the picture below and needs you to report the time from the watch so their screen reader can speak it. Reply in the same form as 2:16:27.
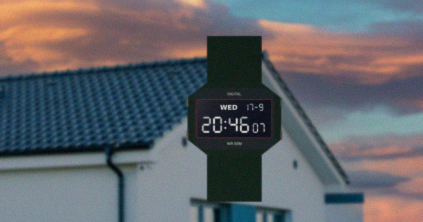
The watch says 20:46:07
